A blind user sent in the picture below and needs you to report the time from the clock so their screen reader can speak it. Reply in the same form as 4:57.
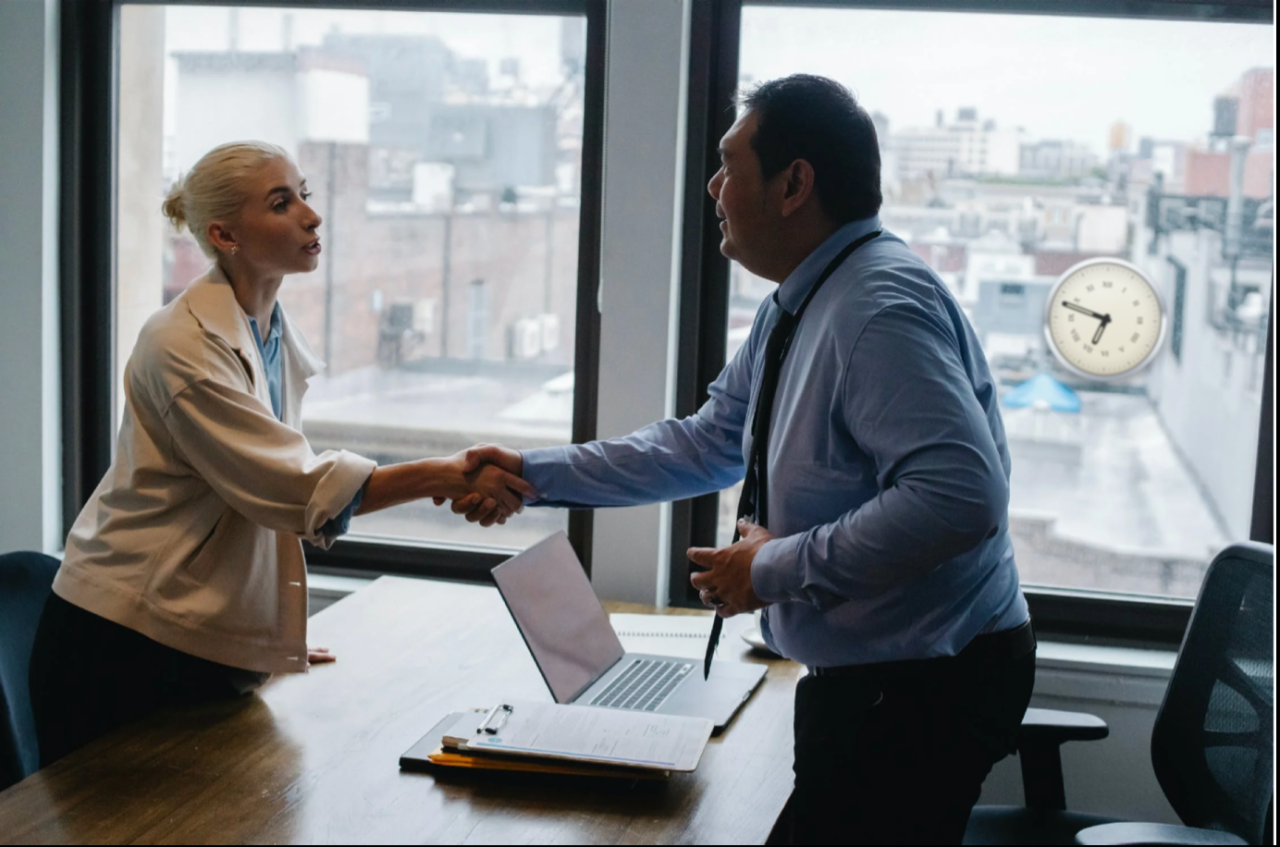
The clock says 6:48
